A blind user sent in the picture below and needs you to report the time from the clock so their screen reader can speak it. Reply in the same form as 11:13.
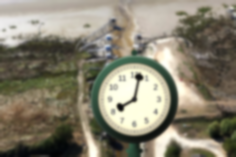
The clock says 8:02
